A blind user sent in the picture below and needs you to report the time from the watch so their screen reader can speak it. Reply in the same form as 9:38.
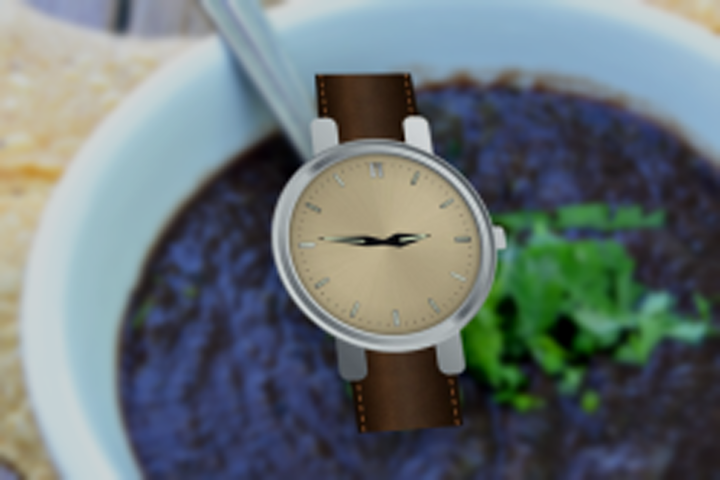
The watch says 2:46
